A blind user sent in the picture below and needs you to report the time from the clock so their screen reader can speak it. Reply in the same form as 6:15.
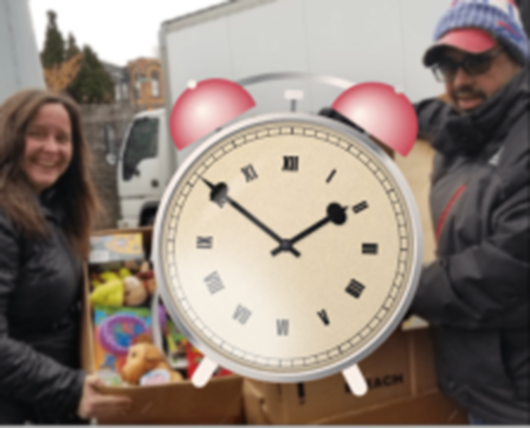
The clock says 1:51
